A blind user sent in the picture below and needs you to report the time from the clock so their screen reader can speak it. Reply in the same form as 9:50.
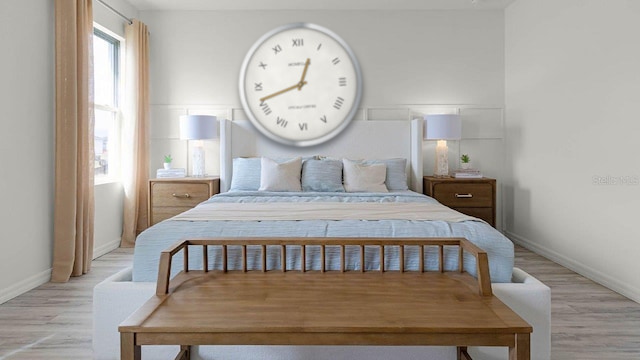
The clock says 12:42
